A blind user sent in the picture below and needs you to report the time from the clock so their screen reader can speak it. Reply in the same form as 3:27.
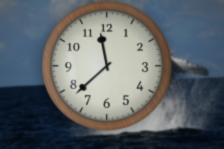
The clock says 11:38
